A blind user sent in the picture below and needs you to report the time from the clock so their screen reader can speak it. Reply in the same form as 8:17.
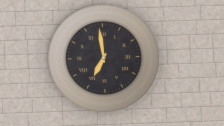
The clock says 6:59
